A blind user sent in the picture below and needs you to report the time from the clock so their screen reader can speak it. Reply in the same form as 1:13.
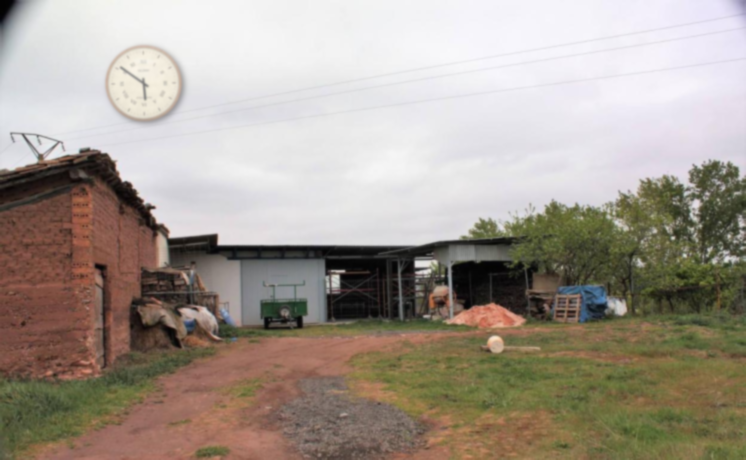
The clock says 5:51
